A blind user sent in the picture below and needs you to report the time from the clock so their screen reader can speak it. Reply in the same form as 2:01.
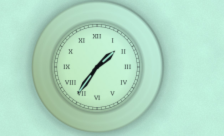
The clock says 1:36
